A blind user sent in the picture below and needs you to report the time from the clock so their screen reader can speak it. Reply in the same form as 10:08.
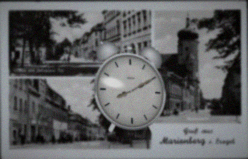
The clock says 8:10
